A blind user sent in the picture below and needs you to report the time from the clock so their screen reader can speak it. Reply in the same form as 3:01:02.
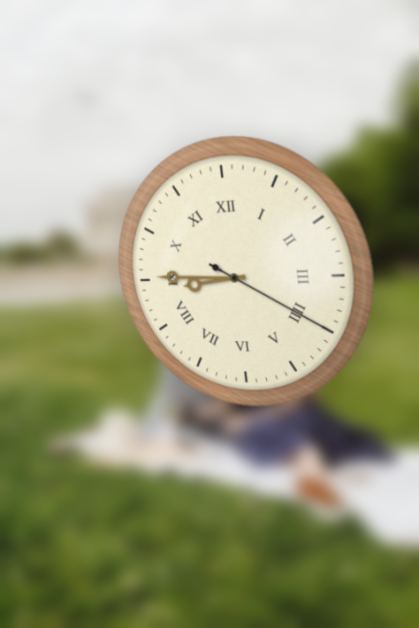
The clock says 8:45:20
